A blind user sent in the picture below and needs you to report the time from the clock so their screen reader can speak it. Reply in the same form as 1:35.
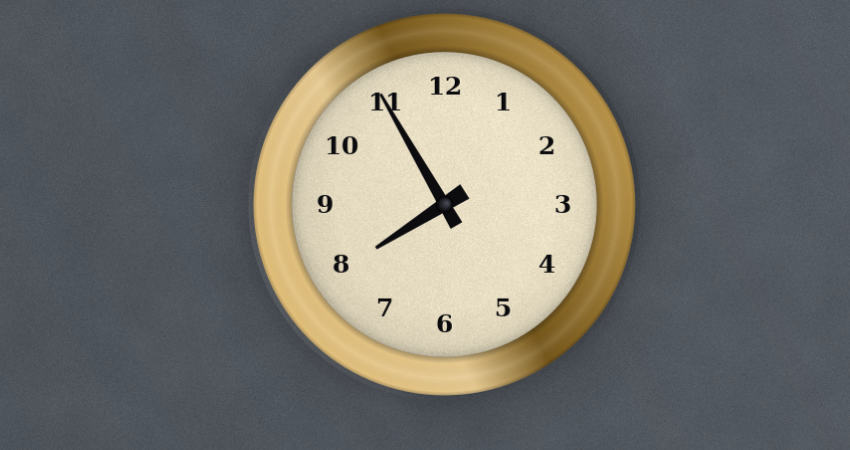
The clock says 7:55
